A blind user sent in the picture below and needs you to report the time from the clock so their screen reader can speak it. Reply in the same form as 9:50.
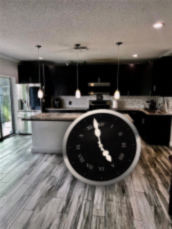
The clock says 4:58
